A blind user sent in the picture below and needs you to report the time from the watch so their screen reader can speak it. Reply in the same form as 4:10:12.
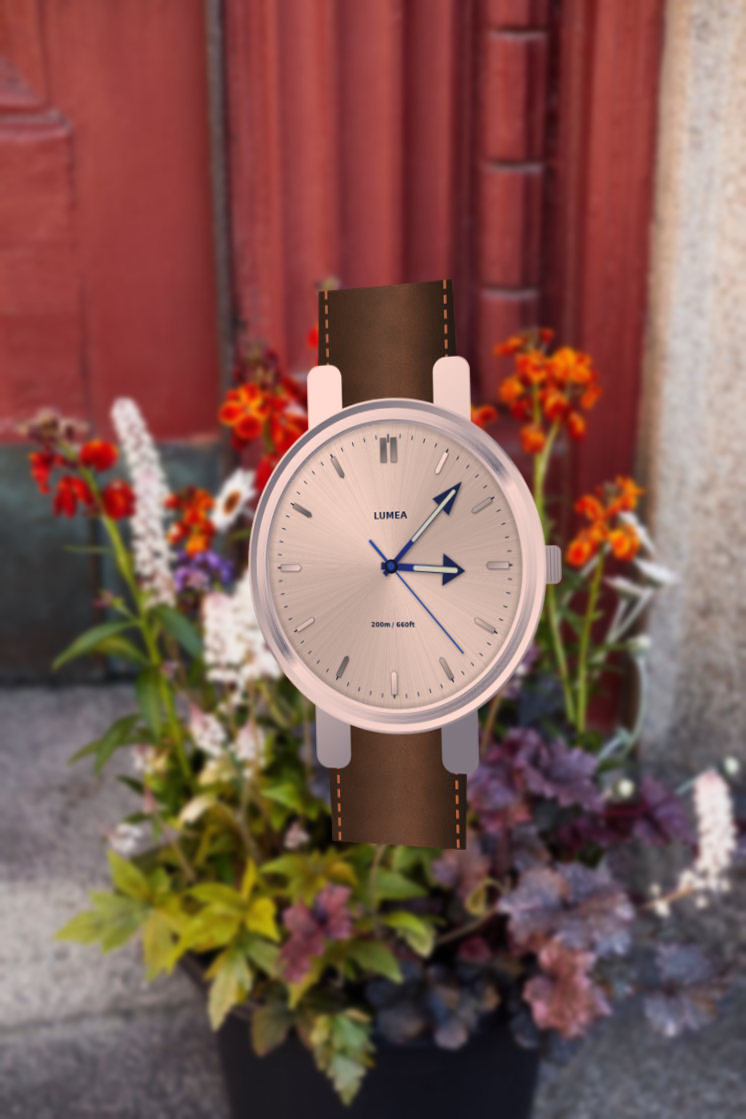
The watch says 3:07:23
